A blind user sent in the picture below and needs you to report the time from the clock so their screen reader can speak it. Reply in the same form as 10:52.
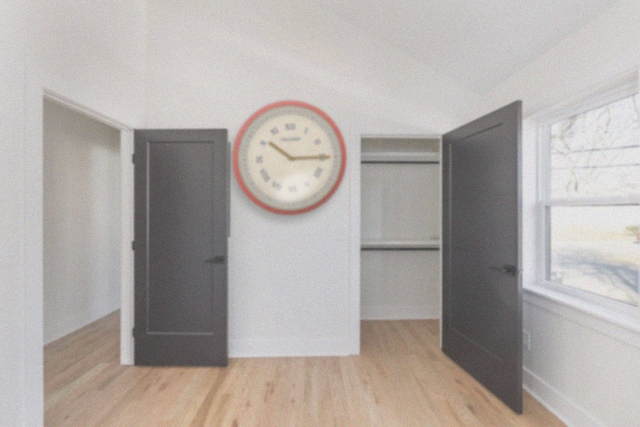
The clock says 10:15
